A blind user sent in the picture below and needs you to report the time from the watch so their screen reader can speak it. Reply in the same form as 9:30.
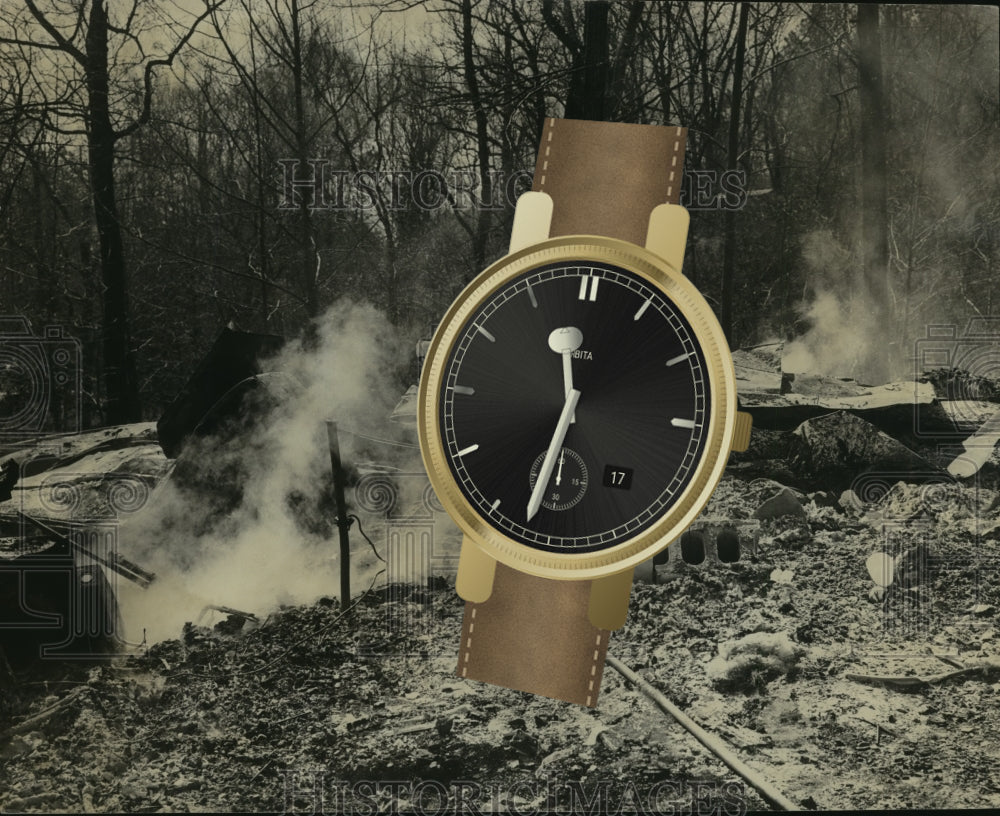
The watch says 11:32
